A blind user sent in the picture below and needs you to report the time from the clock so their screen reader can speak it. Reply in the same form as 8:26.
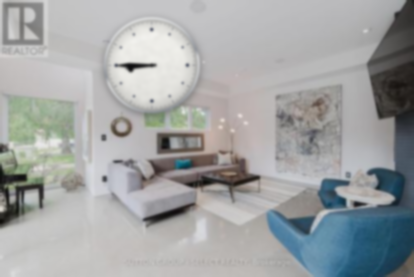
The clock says 8:45
